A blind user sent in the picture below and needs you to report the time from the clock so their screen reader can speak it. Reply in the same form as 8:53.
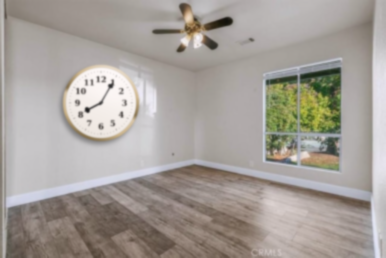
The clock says 8:05
